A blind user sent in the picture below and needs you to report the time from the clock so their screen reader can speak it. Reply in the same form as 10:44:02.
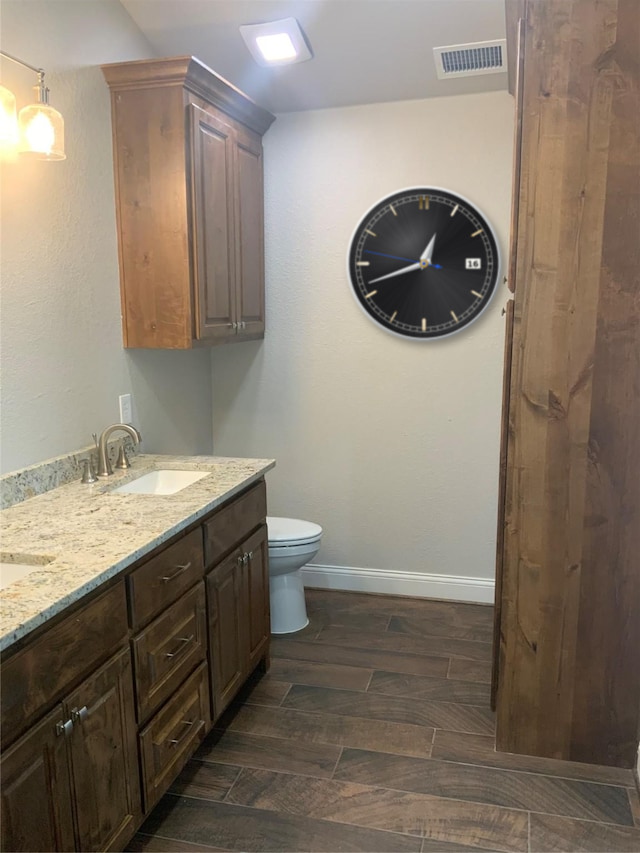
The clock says 12:41:47
